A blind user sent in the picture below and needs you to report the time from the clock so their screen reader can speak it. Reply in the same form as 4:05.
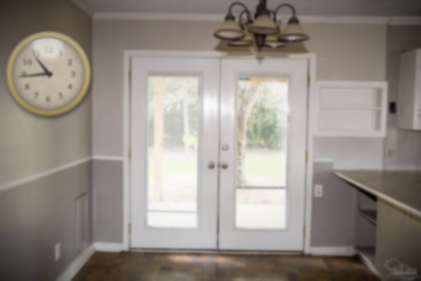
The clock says 10:44
